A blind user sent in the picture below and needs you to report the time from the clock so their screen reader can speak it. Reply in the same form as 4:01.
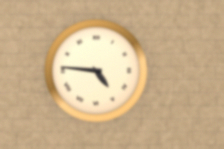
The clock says 4:46
